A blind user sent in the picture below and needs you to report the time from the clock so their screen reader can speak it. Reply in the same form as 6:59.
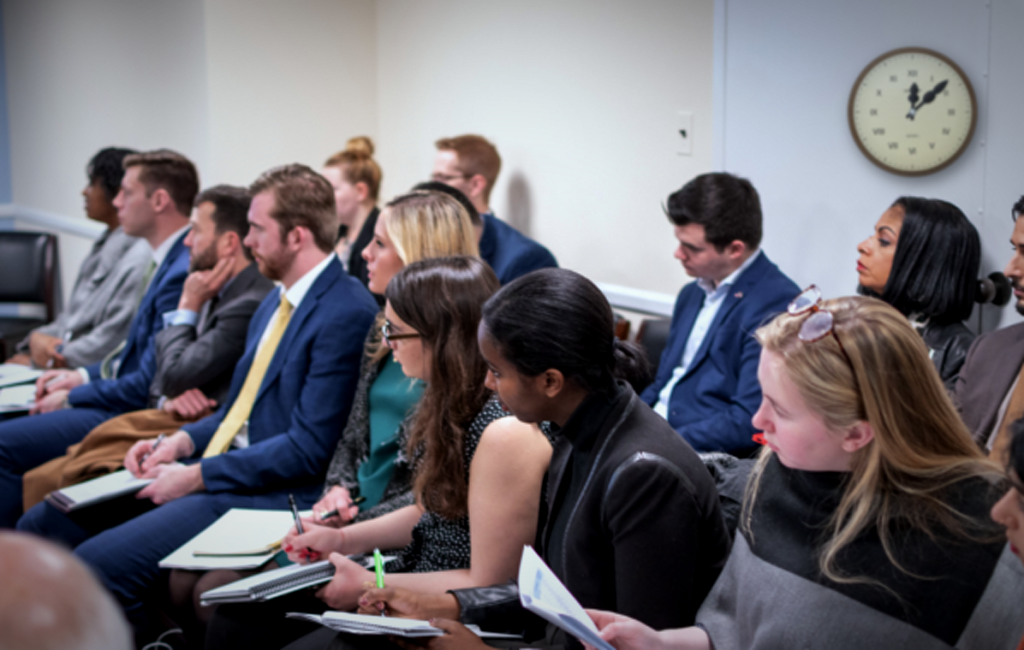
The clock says 12:08
